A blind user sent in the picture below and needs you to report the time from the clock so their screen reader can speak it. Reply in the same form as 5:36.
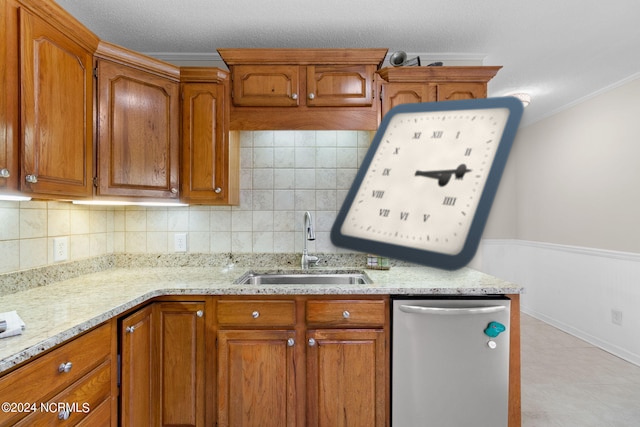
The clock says 3:14
